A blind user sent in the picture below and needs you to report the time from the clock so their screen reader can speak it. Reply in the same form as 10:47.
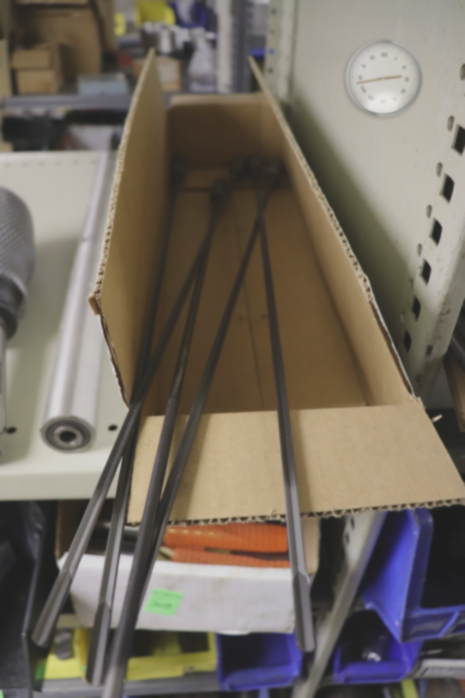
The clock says 2:43
